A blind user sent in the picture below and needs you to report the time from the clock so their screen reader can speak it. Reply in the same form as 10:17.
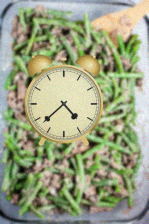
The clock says 4:38
